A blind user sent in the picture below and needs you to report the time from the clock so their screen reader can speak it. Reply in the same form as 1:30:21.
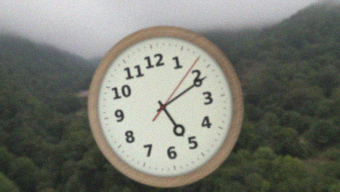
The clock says 5:11:08
